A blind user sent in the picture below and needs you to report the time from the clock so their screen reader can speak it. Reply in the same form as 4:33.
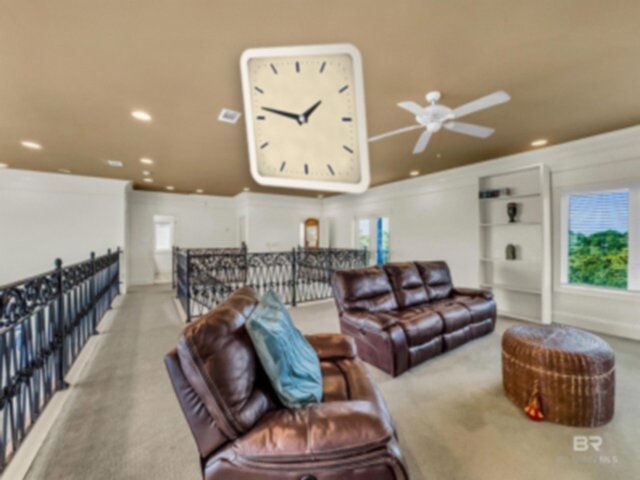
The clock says 1:47
